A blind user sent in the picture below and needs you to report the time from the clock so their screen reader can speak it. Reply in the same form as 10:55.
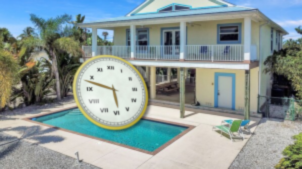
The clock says 5:48
